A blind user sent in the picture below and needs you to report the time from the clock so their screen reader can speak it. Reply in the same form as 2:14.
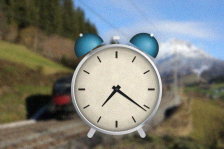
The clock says 7:21
